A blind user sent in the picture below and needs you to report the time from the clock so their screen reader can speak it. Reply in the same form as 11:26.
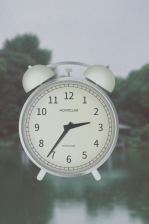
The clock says 2:36
